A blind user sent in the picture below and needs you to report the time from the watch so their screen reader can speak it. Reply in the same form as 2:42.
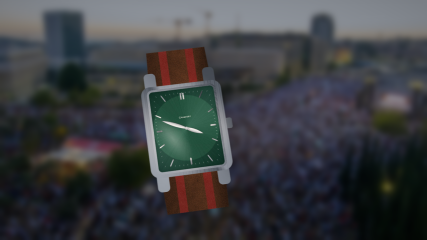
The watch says 3:49
